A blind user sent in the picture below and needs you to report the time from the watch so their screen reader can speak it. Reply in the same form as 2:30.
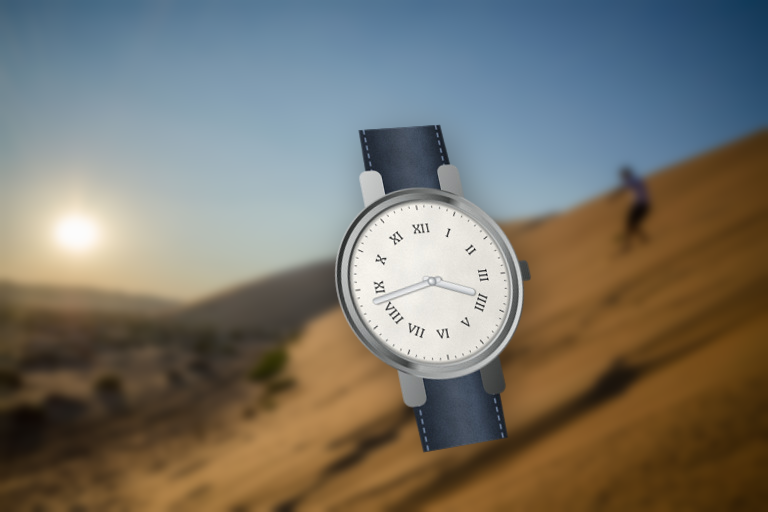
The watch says 3:43
